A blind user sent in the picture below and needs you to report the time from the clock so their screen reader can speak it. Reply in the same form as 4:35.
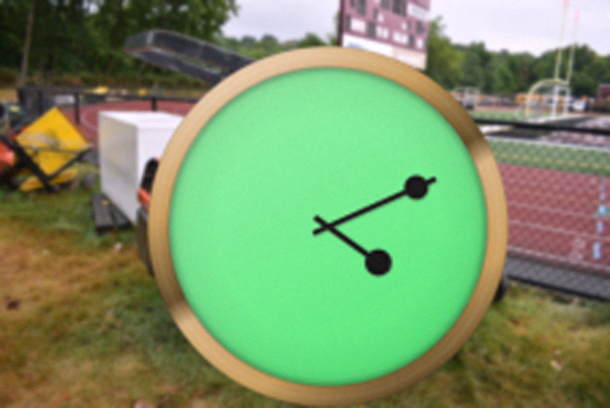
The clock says 4:11
